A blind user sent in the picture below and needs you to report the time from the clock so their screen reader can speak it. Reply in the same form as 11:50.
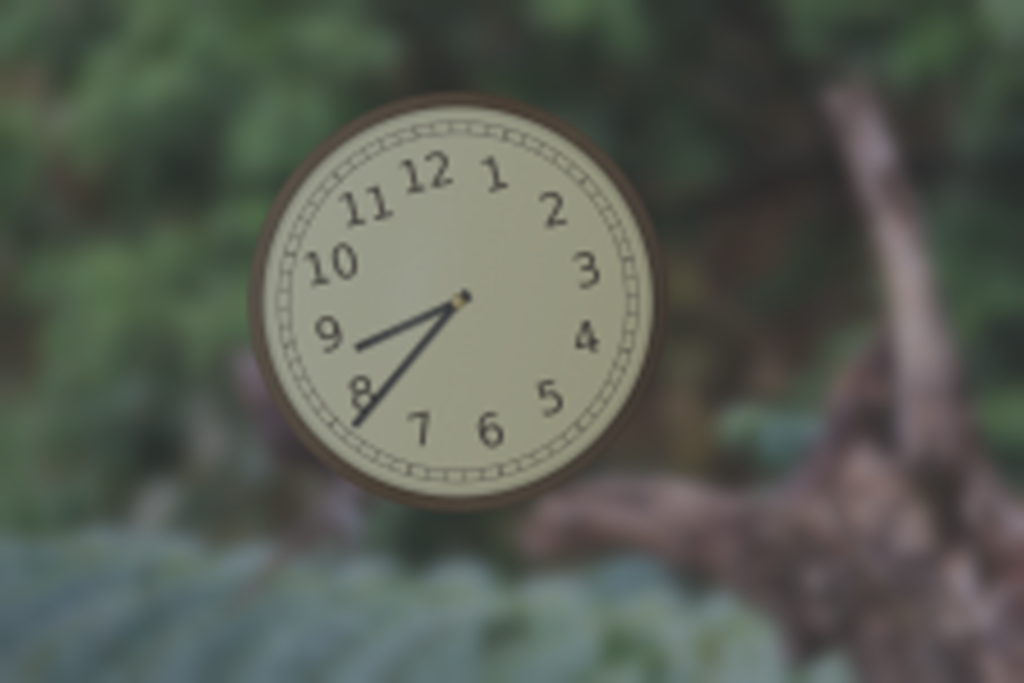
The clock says 8:39
